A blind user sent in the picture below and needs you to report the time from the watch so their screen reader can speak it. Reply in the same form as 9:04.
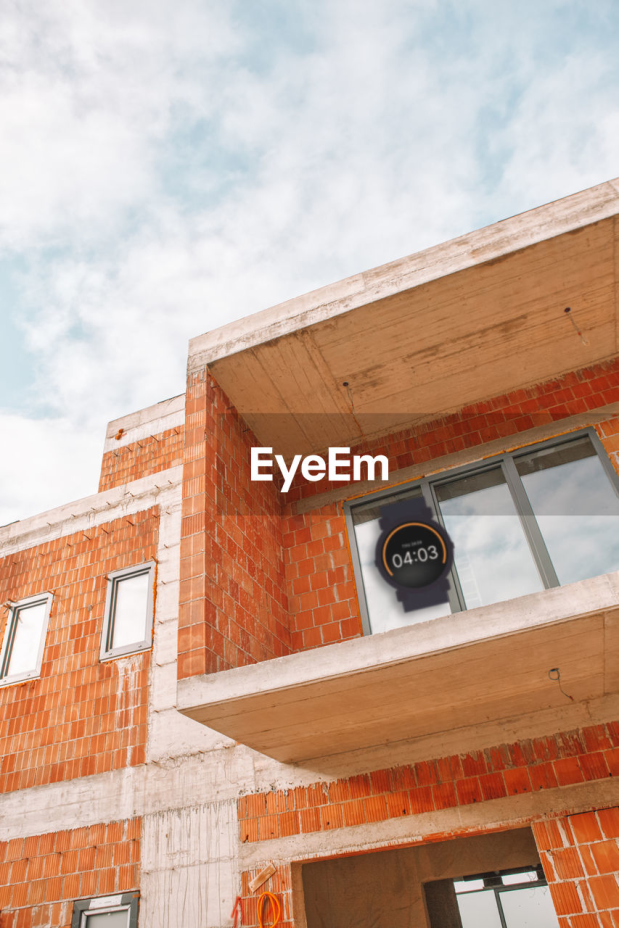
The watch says 4:03
